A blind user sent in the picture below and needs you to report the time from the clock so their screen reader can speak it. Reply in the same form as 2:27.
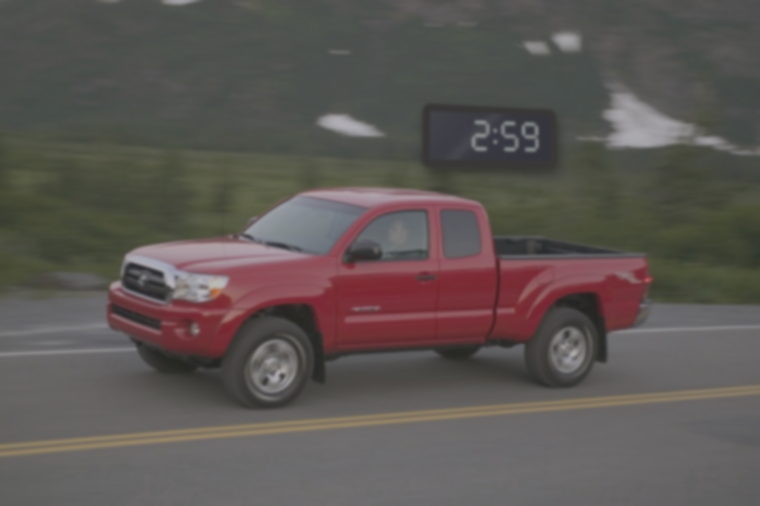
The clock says 2:59
